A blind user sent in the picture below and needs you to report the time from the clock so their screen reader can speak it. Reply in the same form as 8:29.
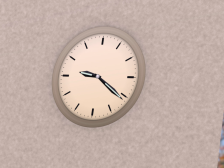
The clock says 9:21
